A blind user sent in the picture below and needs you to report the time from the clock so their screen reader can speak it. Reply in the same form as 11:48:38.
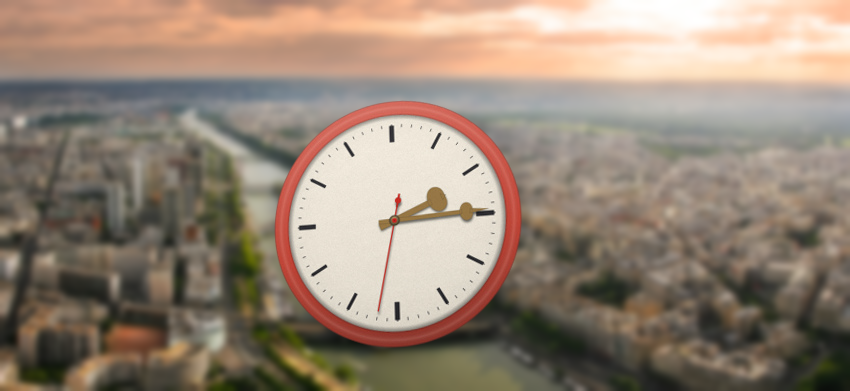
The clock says 2:14:32
